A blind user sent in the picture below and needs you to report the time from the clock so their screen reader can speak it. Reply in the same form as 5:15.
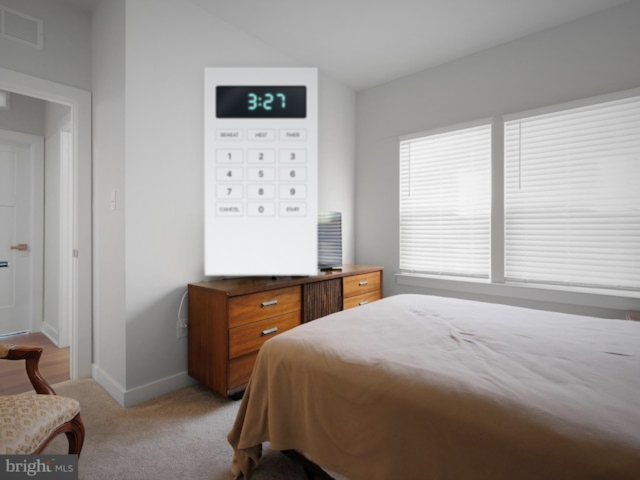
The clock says 3:27
